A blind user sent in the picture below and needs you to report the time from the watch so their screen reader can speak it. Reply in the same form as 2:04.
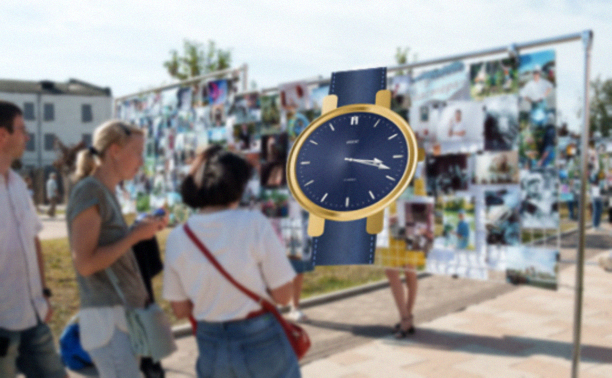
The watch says 3:18
